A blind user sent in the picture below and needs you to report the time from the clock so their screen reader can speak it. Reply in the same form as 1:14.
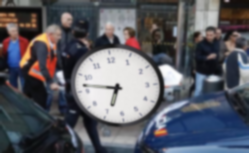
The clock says 6:47
